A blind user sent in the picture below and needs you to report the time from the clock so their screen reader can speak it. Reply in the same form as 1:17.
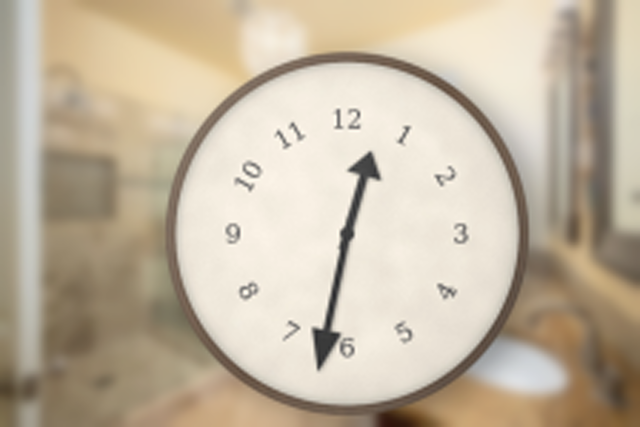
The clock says 12:32
